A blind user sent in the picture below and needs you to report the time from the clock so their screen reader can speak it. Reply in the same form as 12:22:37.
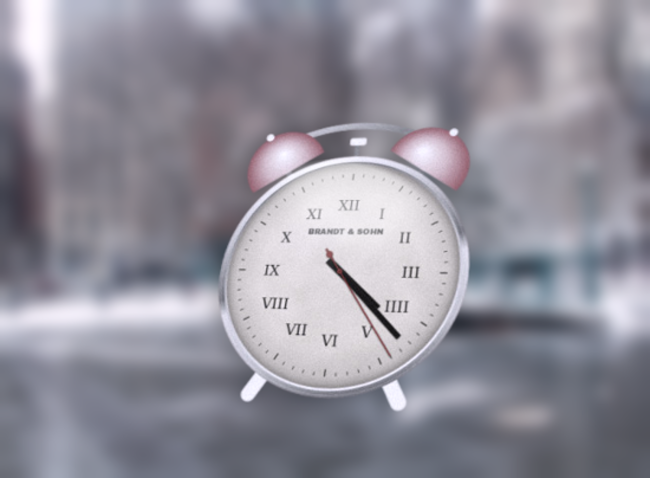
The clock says 4:22:24
